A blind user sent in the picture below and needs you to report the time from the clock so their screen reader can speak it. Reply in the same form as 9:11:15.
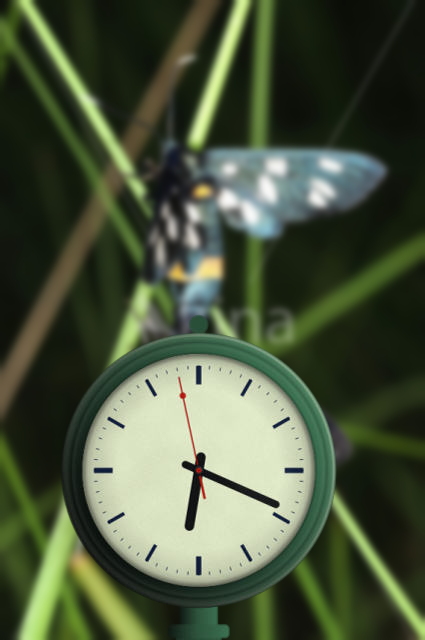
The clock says 6:18:58
